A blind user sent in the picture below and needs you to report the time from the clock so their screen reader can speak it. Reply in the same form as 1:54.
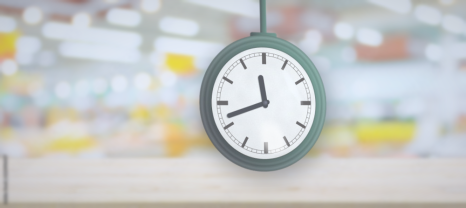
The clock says 11:42
